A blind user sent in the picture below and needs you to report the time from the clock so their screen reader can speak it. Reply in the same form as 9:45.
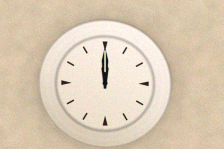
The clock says 12:00
